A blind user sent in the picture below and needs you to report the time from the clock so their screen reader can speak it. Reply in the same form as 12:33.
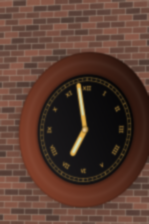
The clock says 6:58
